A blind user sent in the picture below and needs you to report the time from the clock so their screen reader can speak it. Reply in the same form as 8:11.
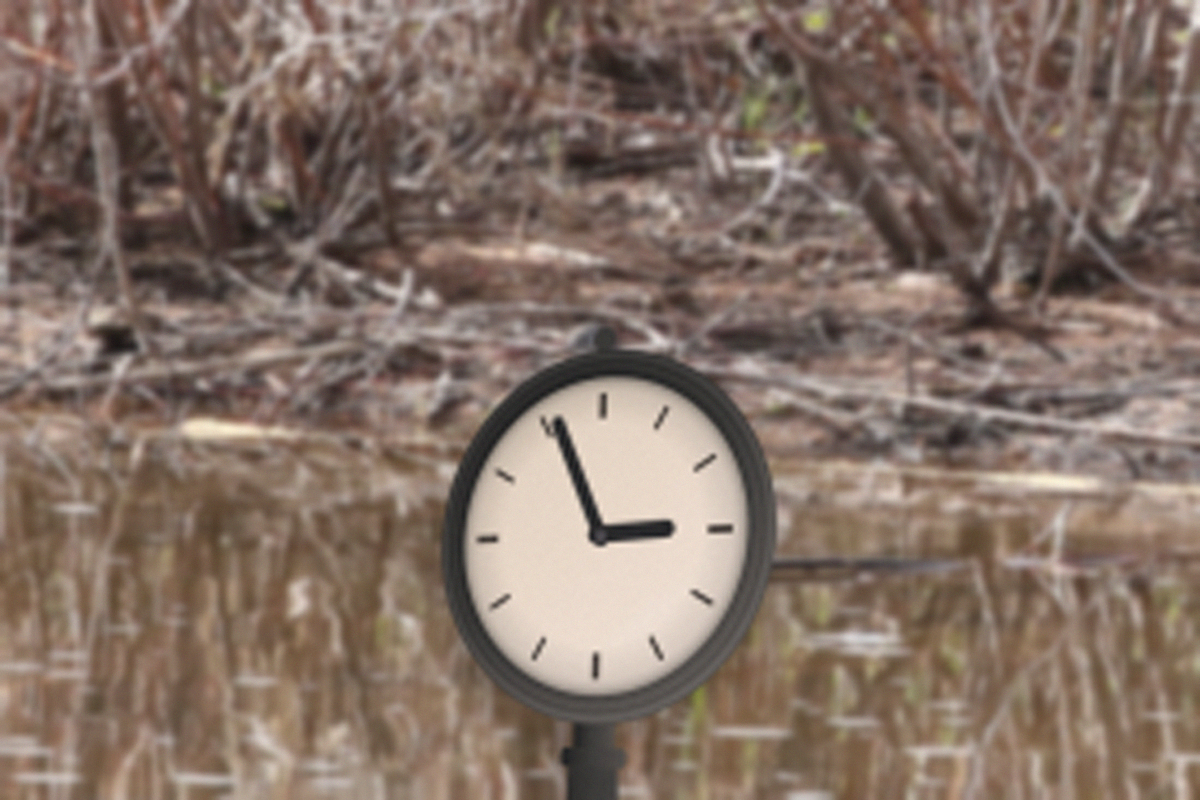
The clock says 2:56
